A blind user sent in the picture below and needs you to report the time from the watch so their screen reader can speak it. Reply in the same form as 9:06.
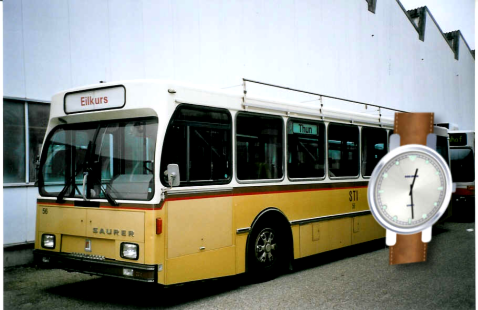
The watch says 12:29
